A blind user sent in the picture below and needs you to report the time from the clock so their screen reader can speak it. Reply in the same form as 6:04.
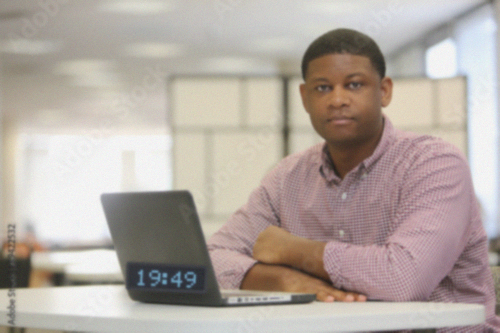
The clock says 19:49
